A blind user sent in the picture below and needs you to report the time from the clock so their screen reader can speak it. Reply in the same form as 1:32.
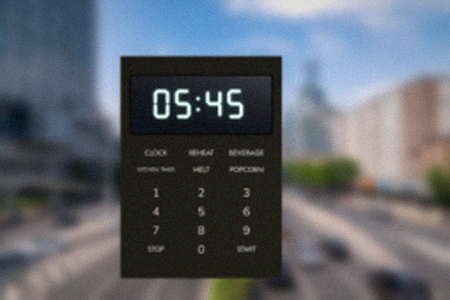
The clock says 5:45
